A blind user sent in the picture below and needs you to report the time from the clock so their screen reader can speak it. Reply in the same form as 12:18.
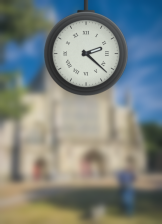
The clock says 2:22
